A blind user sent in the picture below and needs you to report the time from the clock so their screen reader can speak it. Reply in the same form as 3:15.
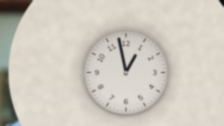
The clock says 12:58
